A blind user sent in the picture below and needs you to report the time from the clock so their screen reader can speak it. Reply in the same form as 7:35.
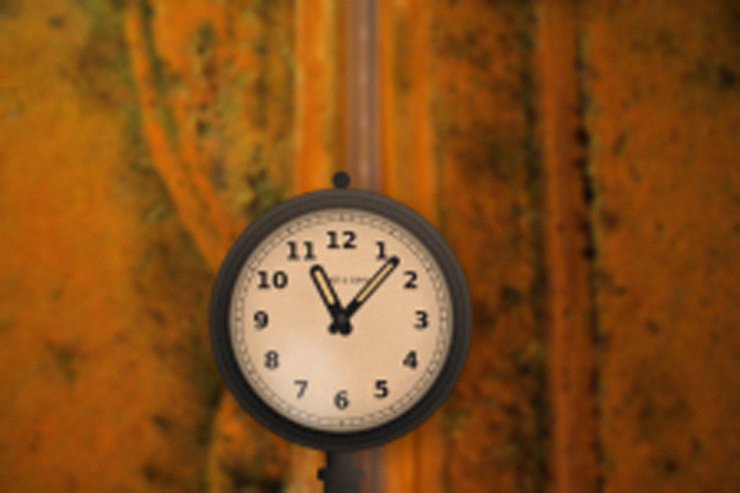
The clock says 11:07
